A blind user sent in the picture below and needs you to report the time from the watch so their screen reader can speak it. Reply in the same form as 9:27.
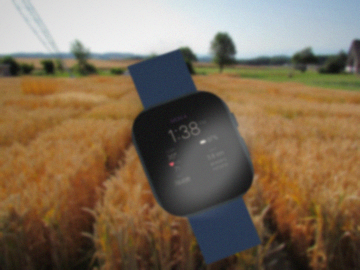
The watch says 1:38
